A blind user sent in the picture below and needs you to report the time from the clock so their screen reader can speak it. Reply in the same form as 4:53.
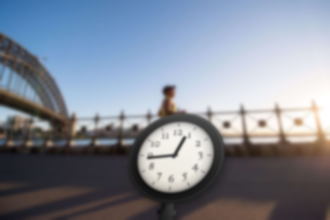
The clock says 12:44
